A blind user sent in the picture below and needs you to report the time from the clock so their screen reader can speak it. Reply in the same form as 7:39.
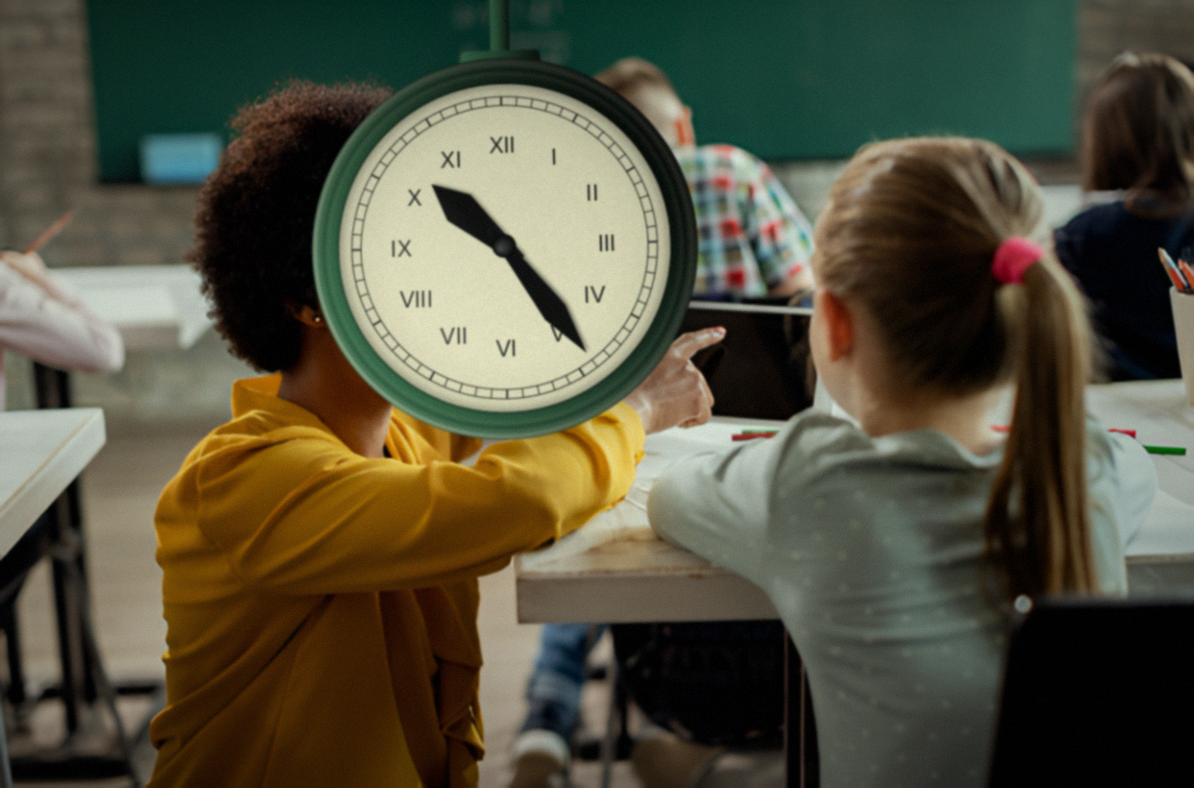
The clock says 10:24
